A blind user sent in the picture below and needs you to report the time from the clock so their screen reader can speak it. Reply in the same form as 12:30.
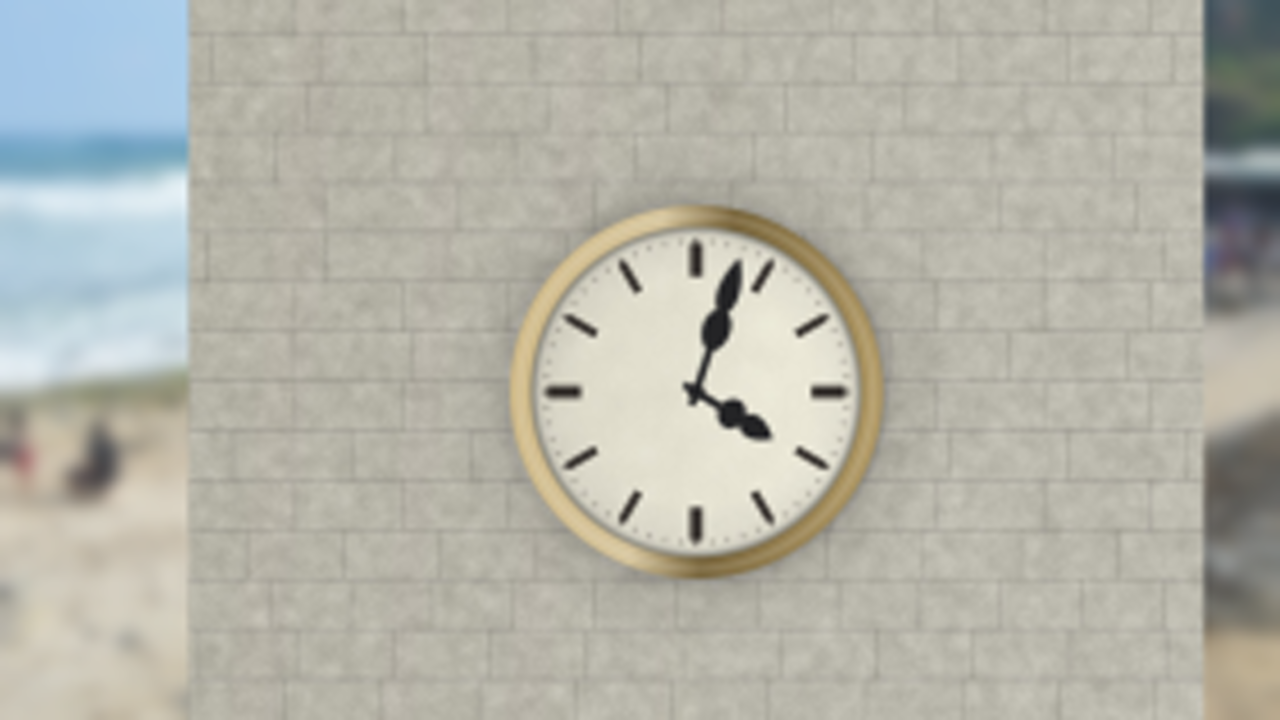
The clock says 4:03
